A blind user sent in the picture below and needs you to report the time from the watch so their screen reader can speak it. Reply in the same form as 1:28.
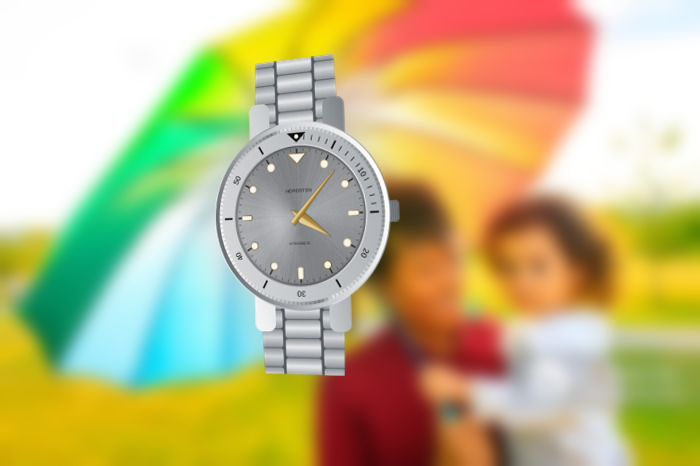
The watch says 4:07
